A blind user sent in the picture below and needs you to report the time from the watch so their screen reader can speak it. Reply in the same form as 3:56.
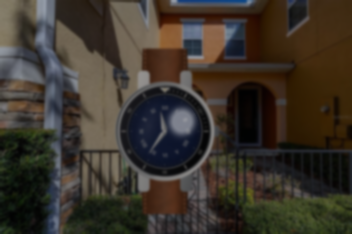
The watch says 11:36
